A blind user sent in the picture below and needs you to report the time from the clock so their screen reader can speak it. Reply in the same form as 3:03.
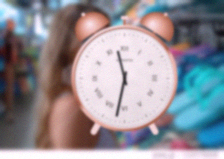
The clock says 11:32
